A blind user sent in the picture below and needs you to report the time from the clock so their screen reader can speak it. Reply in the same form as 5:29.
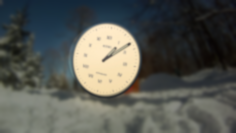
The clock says 1:08
